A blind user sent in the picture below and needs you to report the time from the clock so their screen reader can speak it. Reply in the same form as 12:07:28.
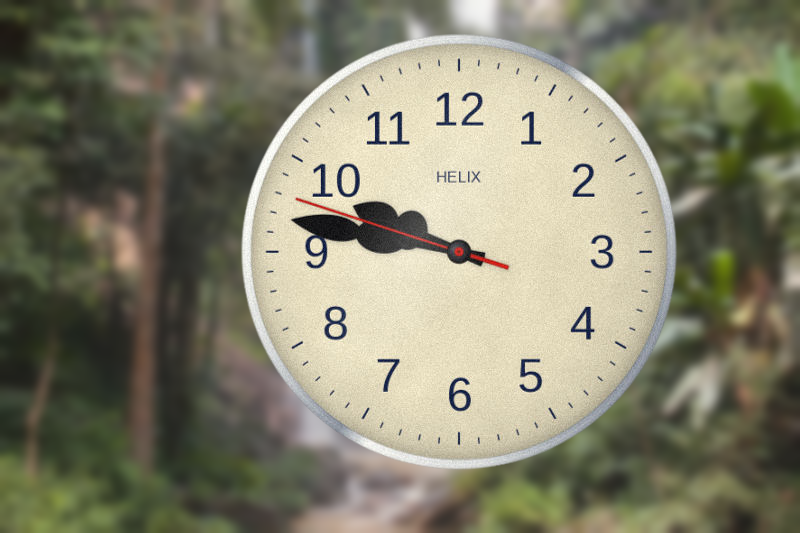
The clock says 9:46:48
